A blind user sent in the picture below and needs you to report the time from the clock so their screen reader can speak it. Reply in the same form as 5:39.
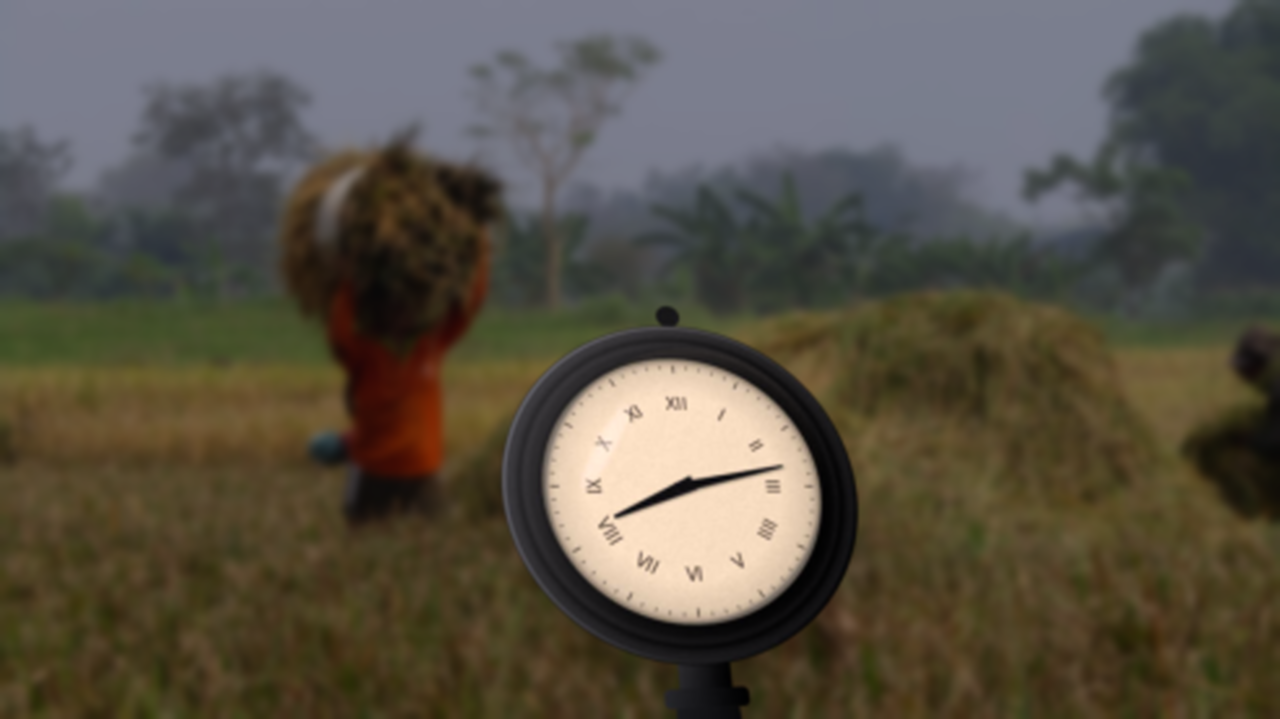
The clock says 8:13
